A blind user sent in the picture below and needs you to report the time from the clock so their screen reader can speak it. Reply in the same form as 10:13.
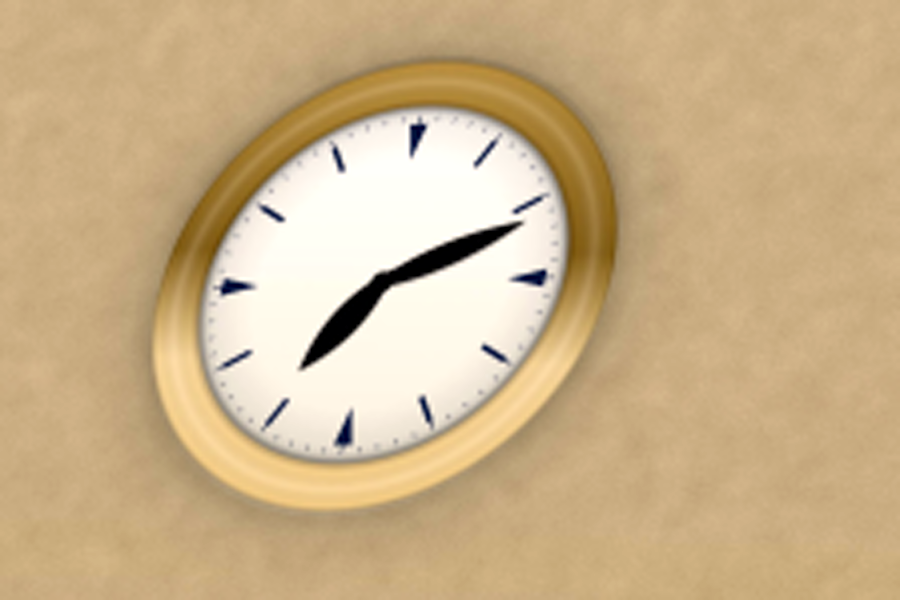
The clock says 7:11
